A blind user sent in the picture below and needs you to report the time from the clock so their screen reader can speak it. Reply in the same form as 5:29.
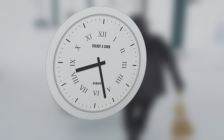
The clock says 8:27
